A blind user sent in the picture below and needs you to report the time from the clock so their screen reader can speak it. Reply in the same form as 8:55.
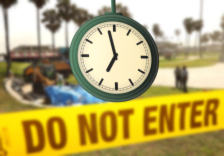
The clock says 6:58
